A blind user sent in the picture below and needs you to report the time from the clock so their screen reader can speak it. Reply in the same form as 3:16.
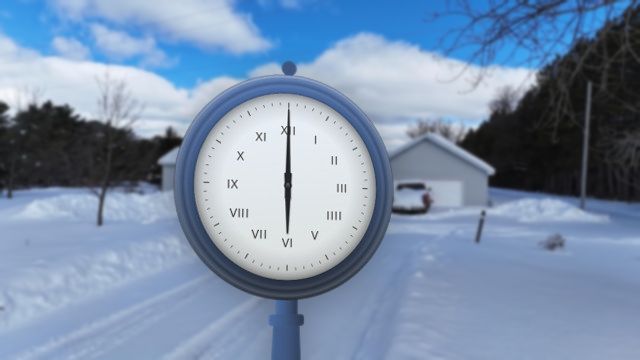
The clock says 6:00
